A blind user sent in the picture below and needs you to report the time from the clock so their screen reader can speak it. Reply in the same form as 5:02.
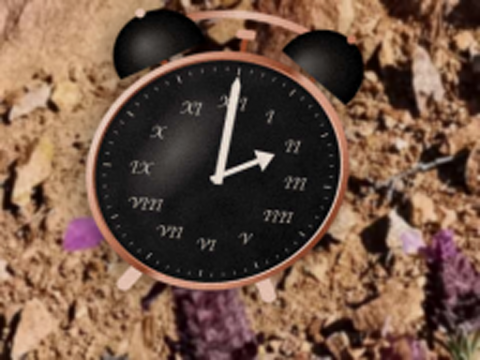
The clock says 2:00
